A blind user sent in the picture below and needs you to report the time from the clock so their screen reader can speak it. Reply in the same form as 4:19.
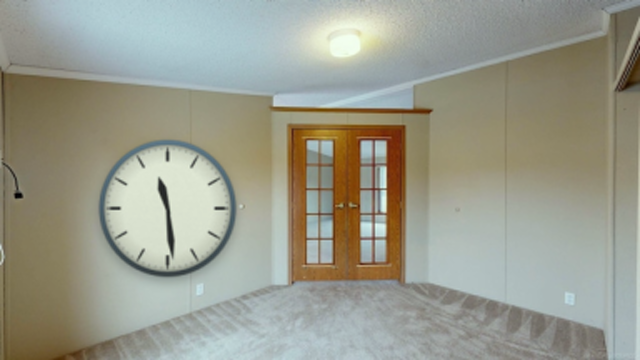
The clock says 11:29
